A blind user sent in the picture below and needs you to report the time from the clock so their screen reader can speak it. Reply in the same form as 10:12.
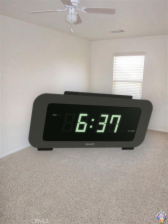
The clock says 6:37
